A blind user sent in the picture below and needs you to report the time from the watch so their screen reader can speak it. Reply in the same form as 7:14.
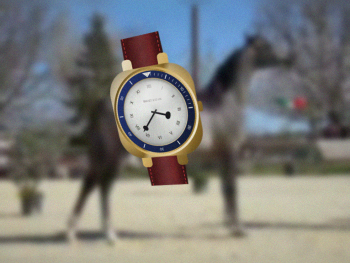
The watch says 3:37
